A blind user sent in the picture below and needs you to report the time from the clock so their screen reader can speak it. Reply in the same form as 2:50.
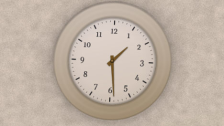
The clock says 1:29
